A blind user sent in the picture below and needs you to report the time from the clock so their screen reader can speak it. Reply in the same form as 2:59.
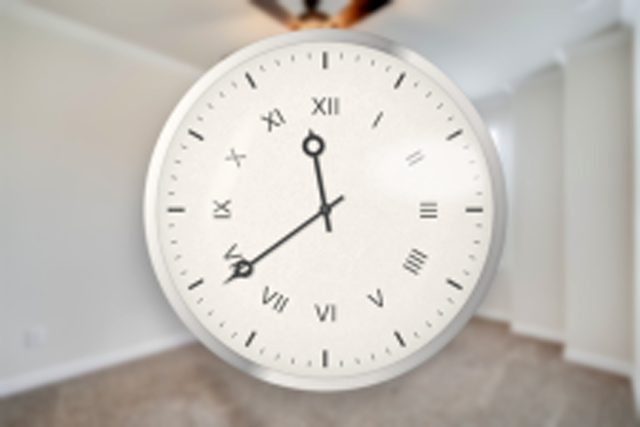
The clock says 11:39
